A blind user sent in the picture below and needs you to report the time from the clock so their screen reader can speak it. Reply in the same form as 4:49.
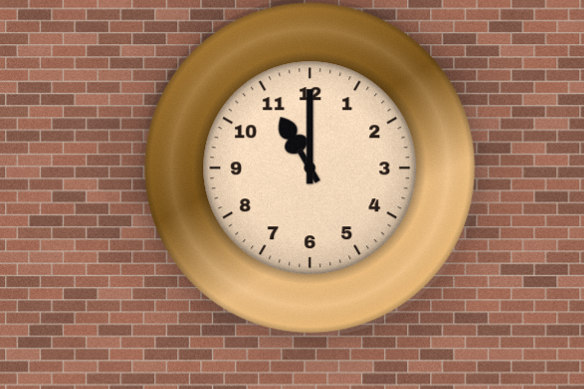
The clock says 11:00
